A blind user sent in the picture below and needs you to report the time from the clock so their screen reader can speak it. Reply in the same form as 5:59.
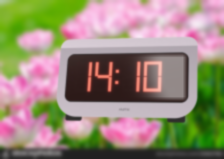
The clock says 14:10
